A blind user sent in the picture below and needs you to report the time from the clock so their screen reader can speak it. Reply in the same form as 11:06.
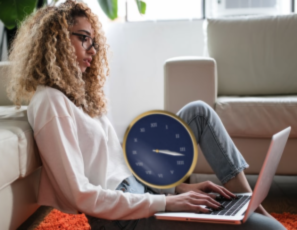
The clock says 3:17
